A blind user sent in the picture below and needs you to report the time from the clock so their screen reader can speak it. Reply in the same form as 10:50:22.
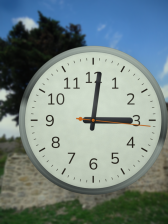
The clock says 3:01:16
